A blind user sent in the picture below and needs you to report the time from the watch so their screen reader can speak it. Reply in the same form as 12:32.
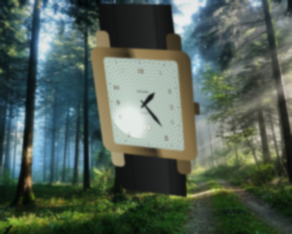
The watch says 1:24
